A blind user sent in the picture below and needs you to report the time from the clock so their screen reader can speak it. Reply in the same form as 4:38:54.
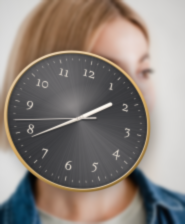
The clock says 1:38:42
